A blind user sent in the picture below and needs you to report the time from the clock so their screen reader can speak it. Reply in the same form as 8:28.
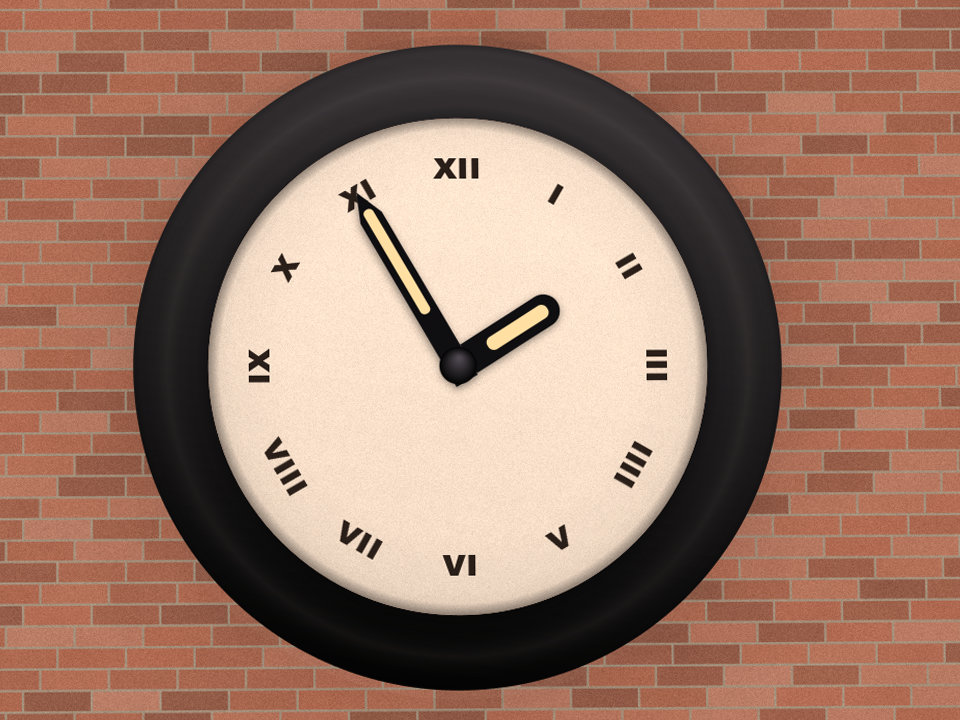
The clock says 1:55
